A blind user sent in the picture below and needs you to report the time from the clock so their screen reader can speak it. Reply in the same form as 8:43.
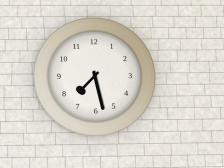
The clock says 7:28
